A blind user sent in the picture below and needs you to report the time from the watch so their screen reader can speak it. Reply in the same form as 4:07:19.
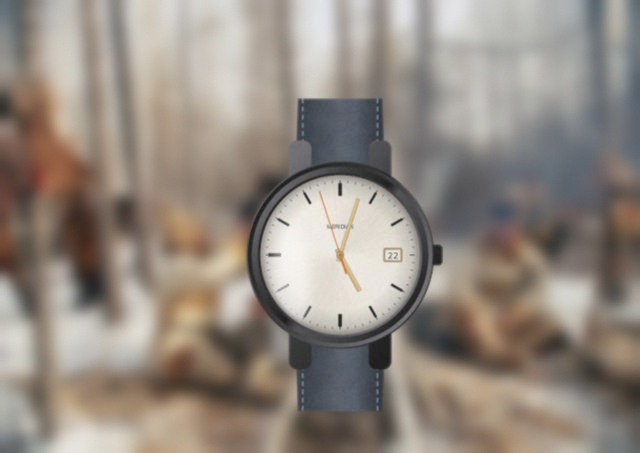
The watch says 5:02:57
